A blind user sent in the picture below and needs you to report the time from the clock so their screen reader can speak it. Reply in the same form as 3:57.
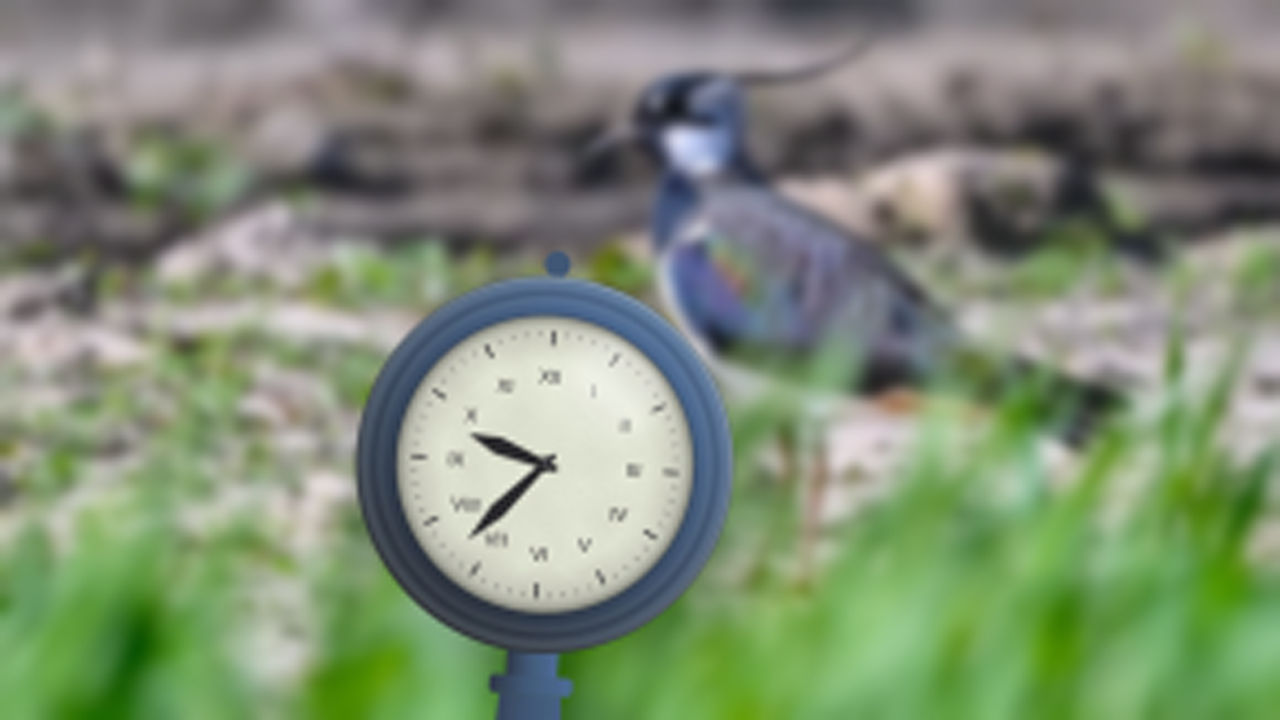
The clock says 9:37
